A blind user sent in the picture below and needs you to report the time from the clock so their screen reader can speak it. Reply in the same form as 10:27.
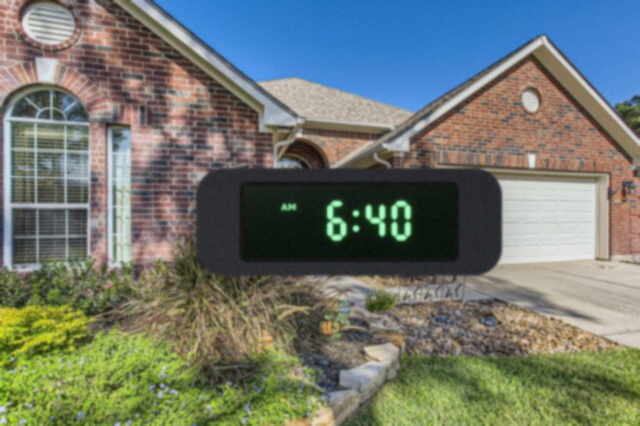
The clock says 6:40
